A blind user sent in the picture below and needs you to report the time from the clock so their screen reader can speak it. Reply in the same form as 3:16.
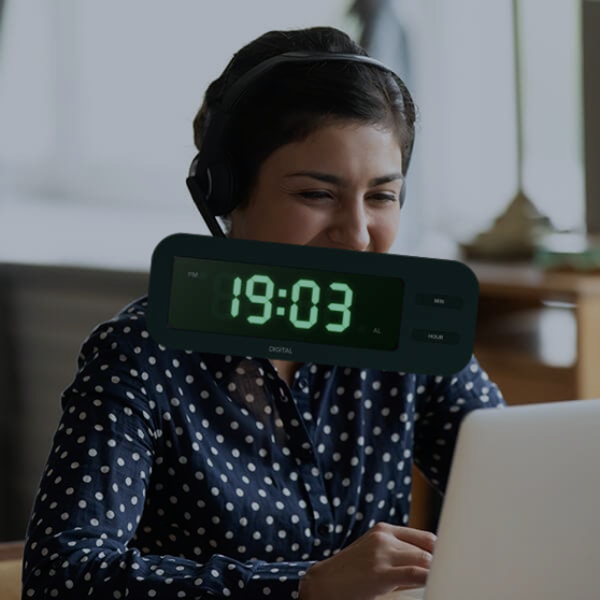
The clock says 19:03
